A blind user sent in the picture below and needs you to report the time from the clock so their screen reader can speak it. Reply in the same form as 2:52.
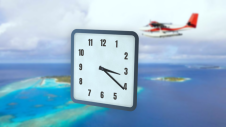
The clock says 3:21
